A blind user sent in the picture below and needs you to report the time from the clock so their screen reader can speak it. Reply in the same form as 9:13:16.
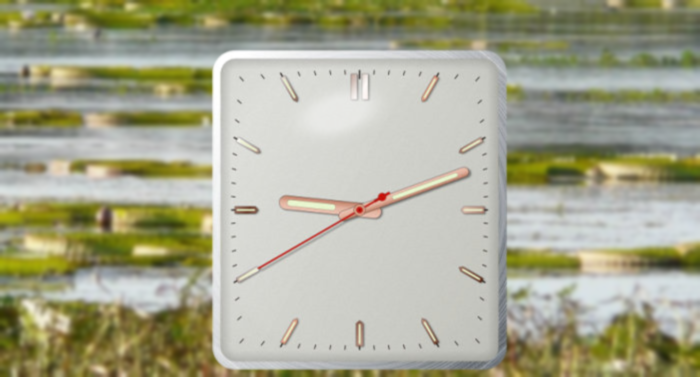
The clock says 9:11:40
